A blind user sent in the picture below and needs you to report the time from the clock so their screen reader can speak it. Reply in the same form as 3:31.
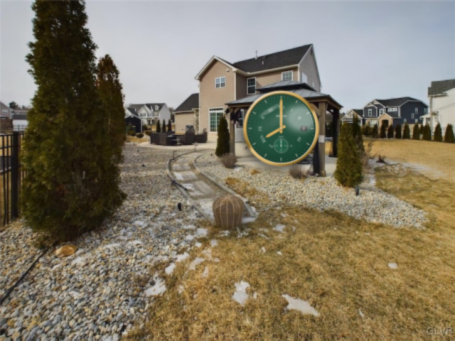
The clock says 8:00
